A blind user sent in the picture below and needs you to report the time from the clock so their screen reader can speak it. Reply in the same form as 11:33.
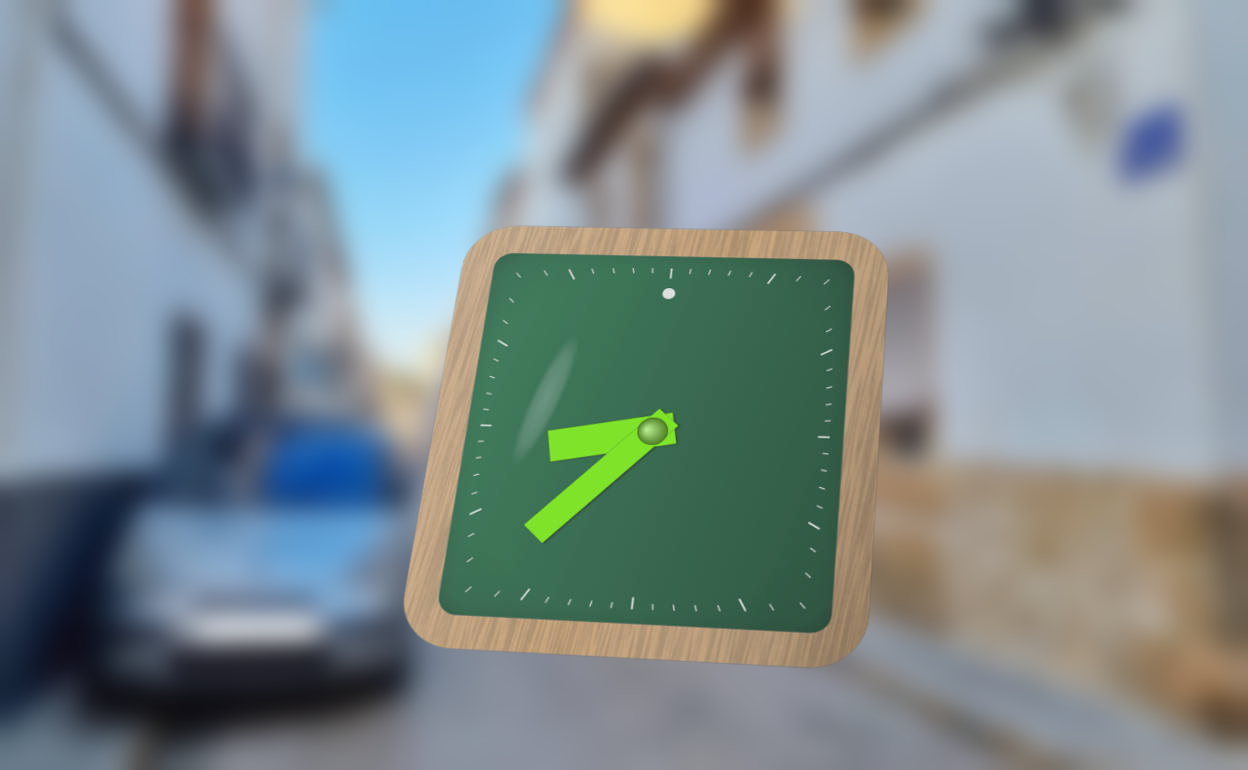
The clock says 8:37
